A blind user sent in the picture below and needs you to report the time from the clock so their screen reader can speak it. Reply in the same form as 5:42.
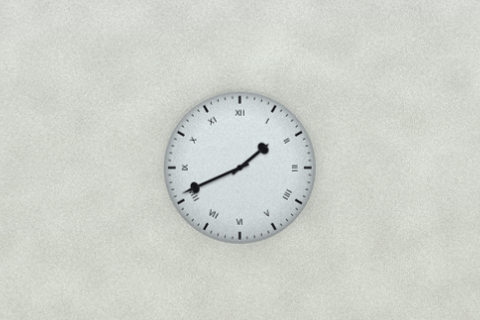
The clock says 1:41
